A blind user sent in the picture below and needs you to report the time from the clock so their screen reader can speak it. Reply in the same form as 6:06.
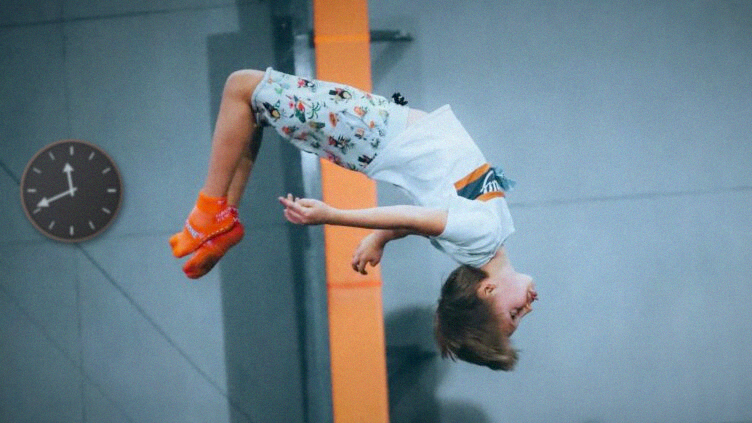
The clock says 11:41
